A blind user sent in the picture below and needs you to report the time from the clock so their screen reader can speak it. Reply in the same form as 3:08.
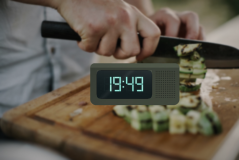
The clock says 19:49
